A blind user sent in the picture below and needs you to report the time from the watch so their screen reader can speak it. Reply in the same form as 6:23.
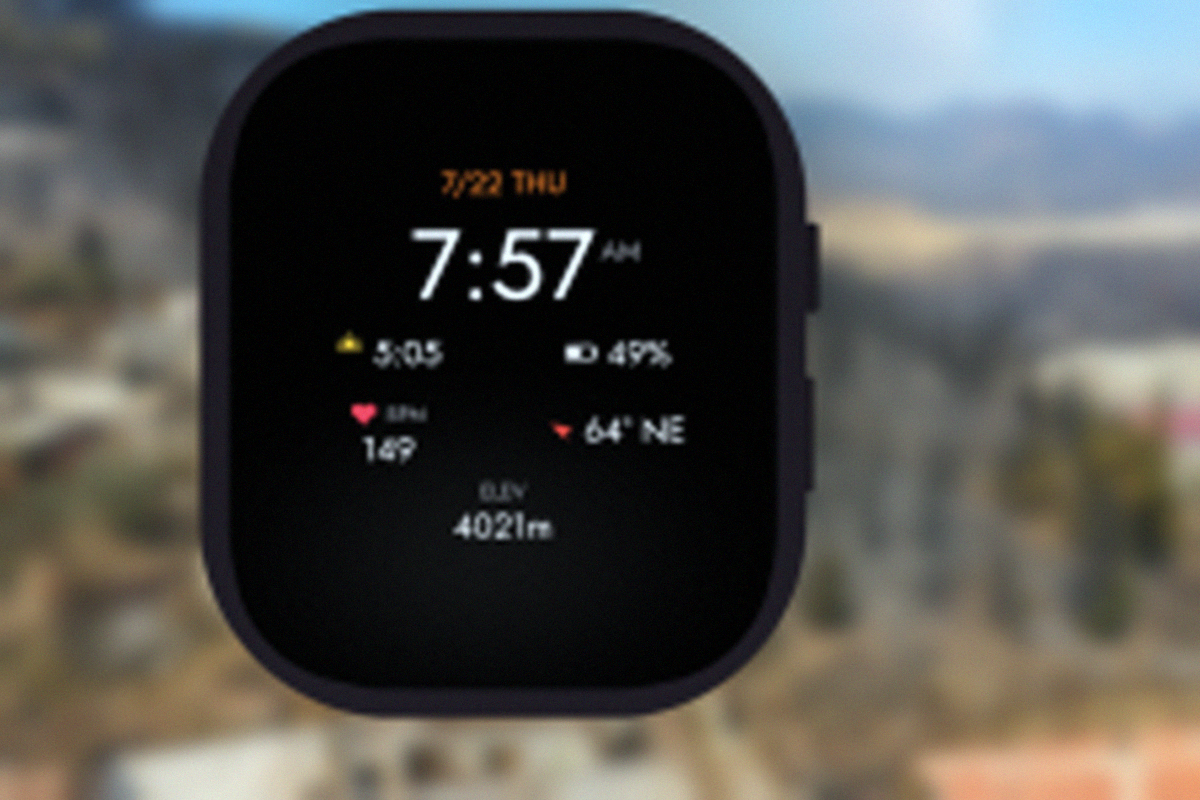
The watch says 7:57
